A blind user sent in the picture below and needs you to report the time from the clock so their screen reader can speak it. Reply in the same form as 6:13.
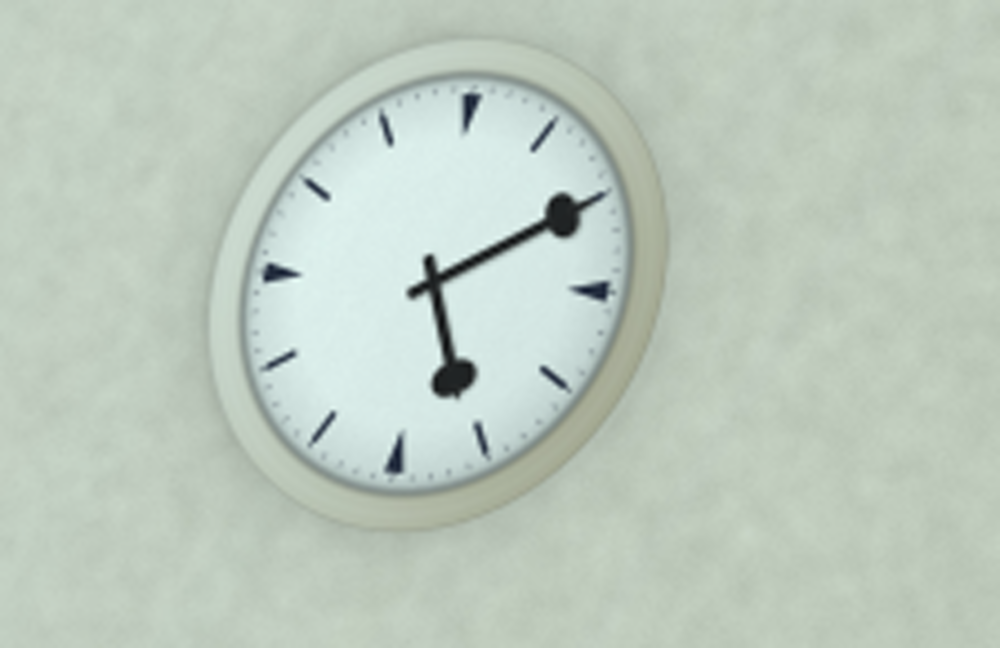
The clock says 5:10
